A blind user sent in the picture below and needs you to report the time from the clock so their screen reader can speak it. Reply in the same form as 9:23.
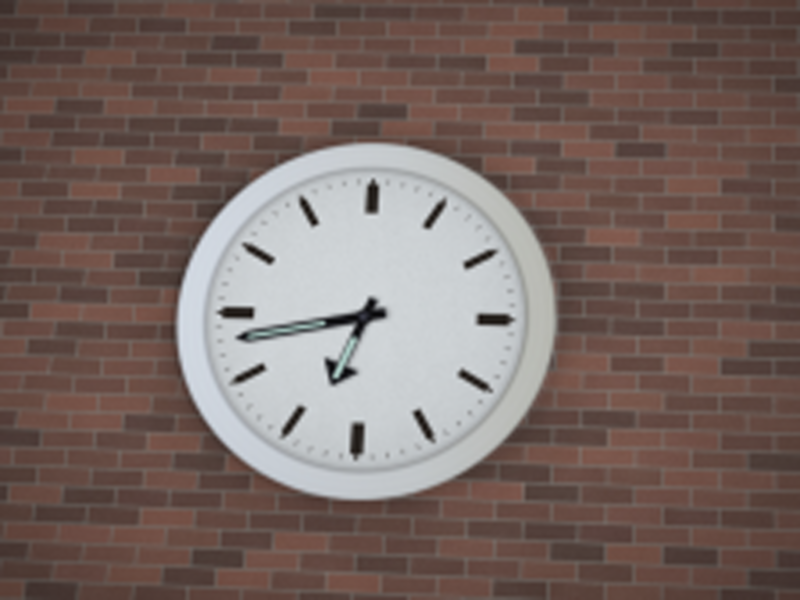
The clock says 6:43
